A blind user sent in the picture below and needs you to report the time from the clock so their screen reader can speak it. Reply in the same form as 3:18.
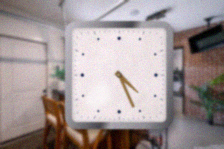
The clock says 4:26
